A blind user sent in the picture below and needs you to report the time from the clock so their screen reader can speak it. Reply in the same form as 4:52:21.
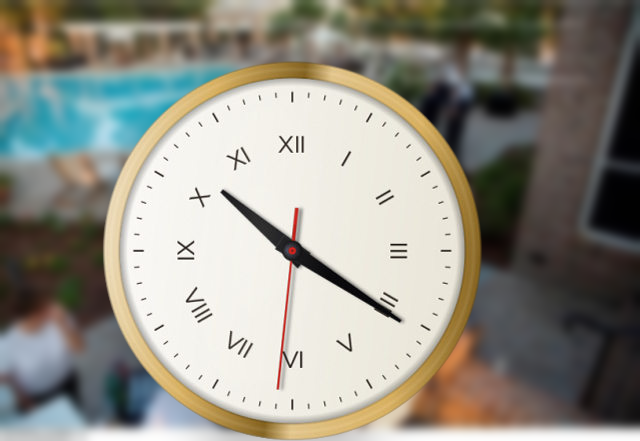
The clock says 10:20:31
